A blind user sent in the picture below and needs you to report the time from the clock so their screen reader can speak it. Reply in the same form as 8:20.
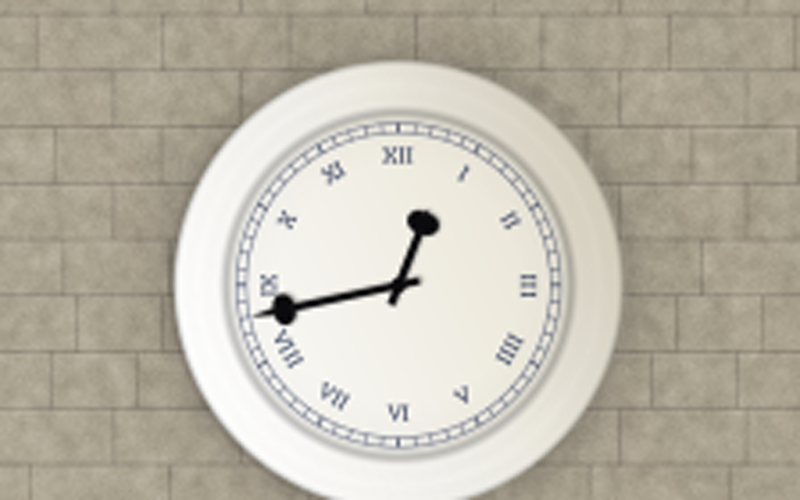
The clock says 12:43
